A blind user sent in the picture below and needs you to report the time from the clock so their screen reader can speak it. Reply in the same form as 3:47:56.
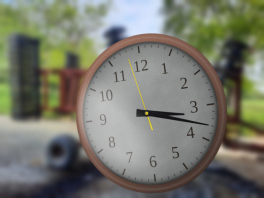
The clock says 3:17:58
